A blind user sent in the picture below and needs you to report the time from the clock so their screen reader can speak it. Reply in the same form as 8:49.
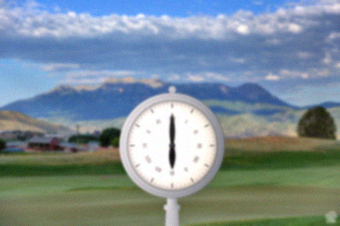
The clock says 6:00
